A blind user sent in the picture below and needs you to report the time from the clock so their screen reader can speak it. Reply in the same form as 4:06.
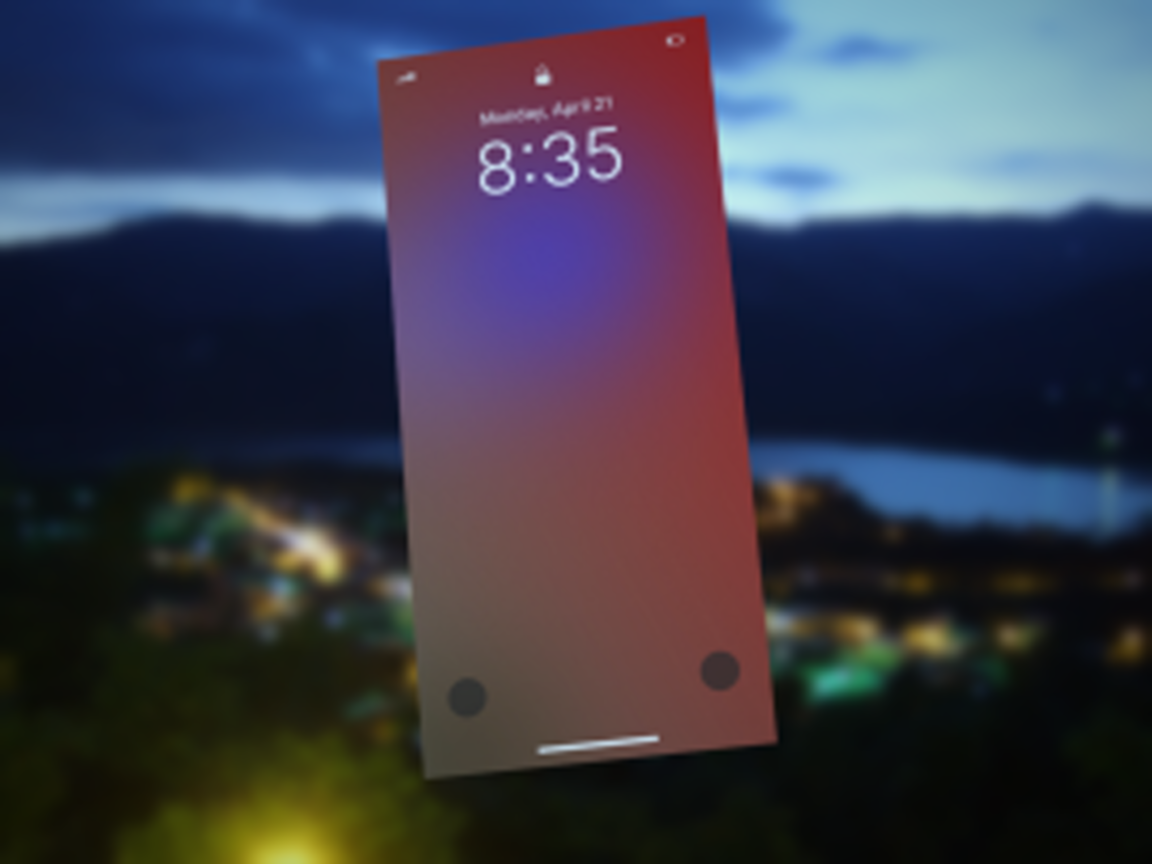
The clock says 8:35
